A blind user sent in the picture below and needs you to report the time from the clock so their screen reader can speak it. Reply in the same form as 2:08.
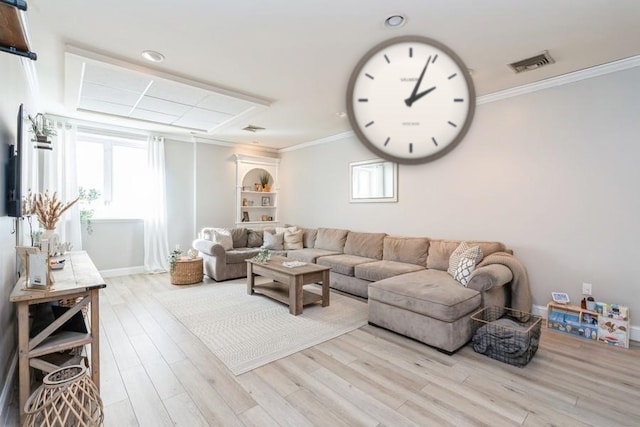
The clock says 2:04
